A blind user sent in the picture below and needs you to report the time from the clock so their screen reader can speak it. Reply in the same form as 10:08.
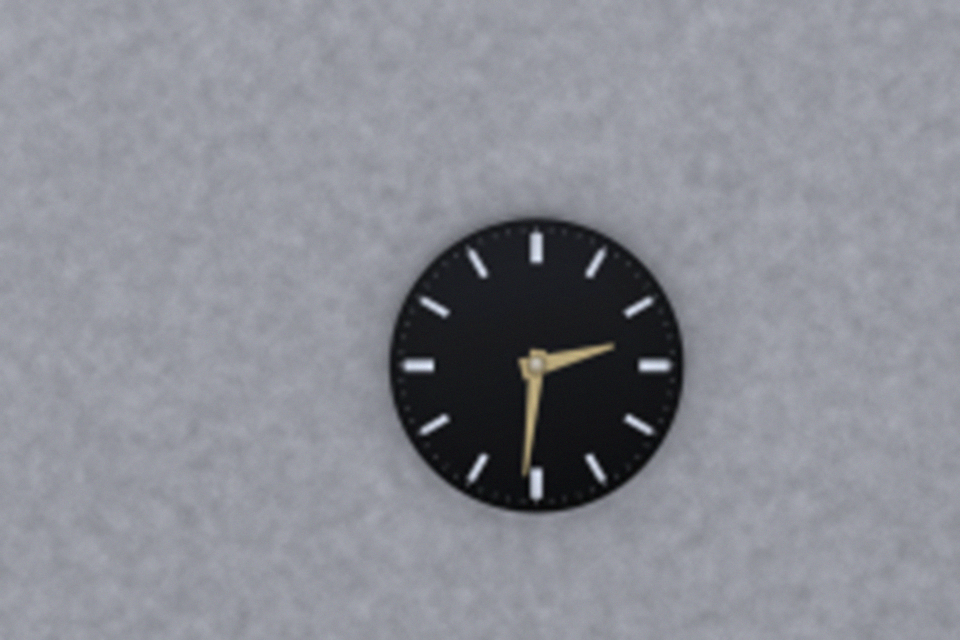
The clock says 2:31
